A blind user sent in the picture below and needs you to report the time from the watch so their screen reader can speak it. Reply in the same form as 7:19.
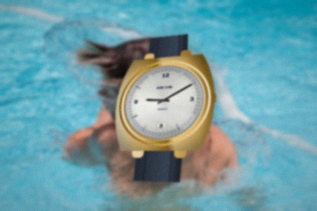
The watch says 9:10
